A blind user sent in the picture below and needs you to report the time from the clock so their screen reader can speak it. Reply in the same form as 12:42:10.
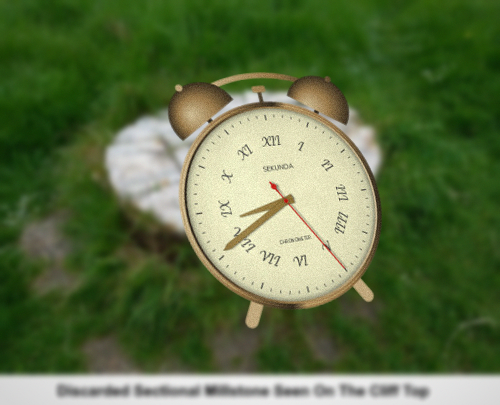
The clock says 8:40:25
